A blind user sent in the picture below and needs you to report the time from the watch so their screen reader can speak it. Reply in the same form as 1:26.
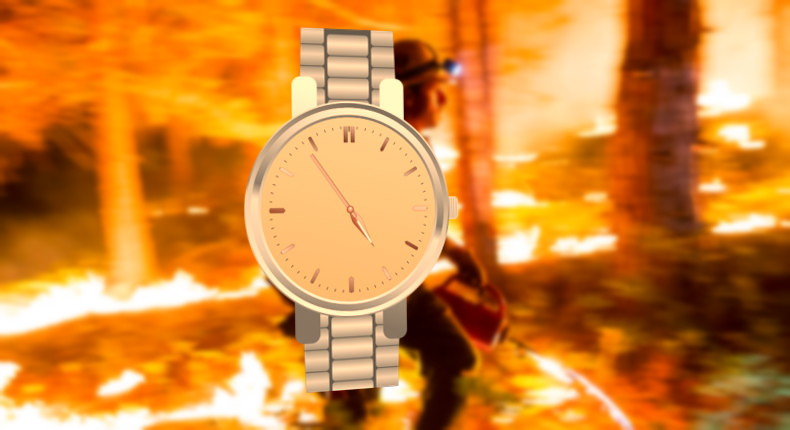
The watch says 4:54
